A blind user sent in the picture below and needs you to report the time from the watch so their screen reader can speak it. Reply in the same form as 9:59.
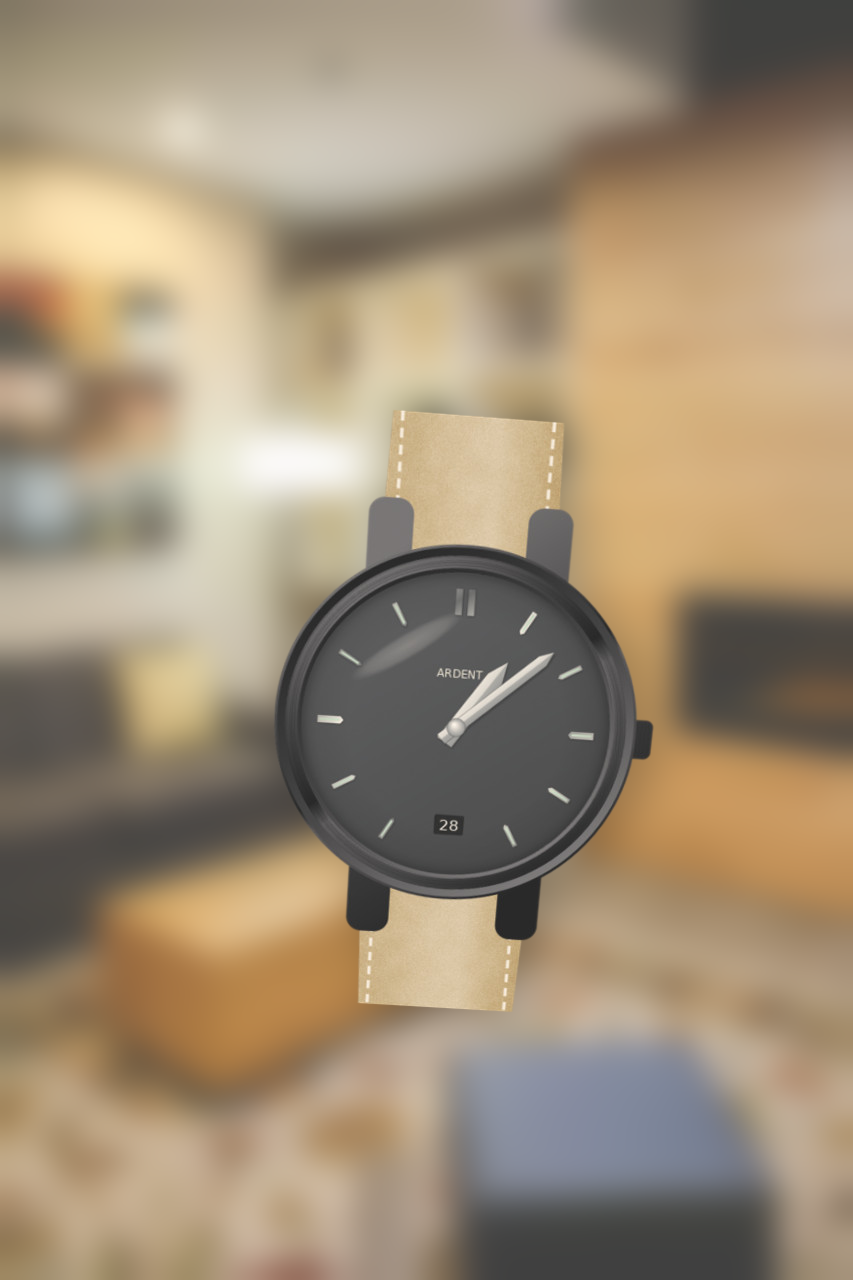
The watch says 1:08
